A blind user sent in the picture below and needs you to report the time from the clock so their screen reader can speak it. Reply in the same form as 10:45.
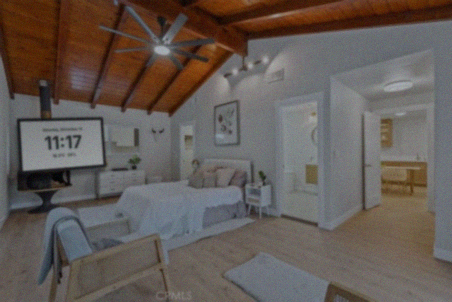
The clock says 11:17
